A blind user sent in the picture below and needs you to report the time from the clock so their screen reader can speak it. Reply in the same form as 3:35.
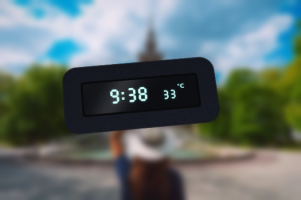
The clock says 9:38
